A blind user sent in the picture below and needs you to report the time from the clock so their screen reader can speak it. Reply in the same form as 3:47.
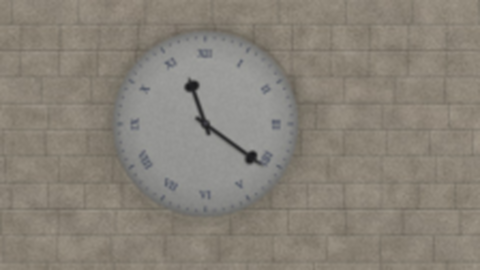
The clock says 11:21
